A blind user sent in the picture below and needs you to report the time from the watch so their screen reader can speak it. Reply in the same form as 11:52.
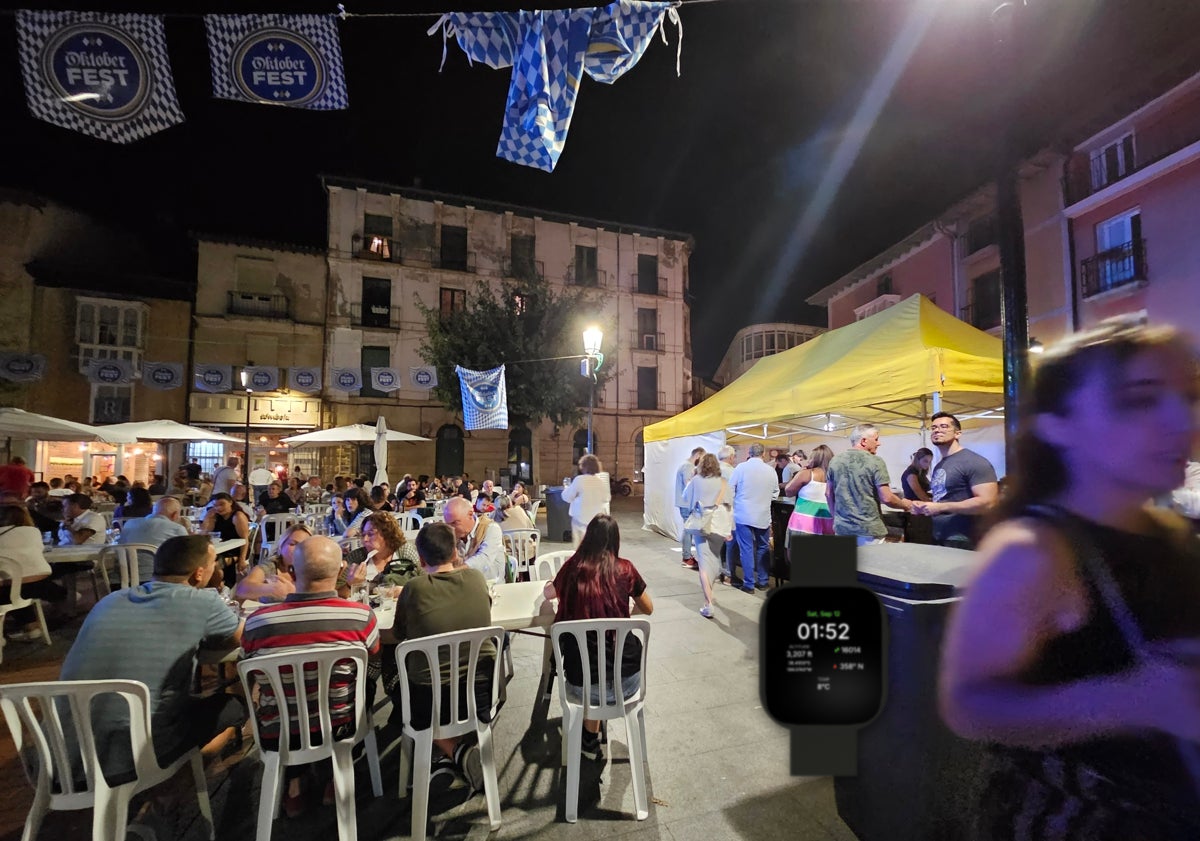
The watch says 1:52
